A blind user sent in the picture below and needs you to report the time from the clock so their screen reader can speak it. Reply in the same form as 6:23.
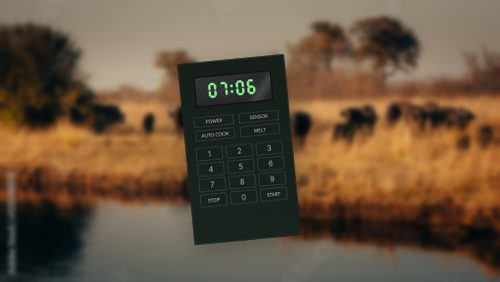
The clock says 7:06
